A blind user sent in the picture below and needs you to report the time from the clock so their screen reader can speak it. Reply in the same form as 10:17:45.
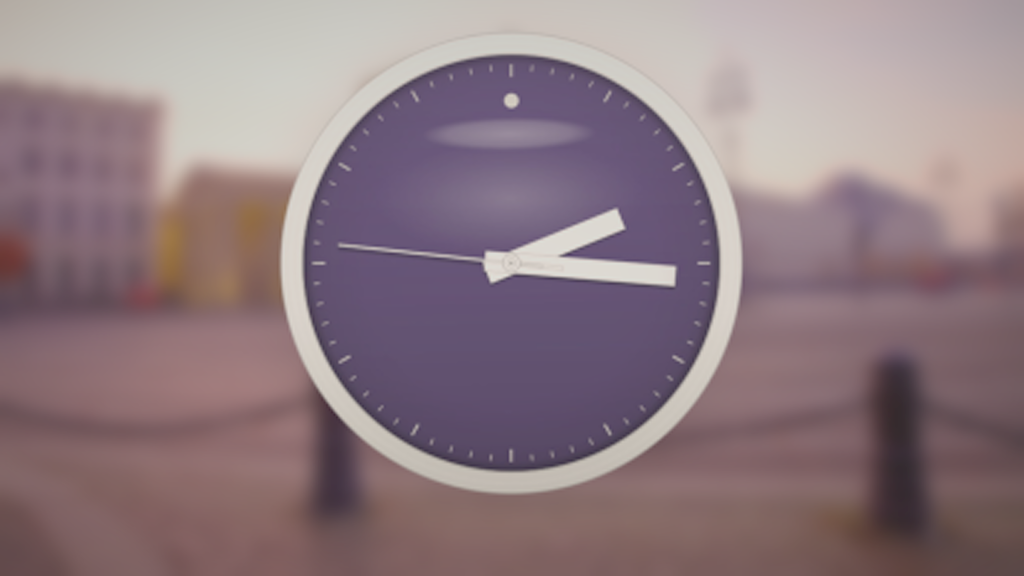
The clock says 2:15:46
